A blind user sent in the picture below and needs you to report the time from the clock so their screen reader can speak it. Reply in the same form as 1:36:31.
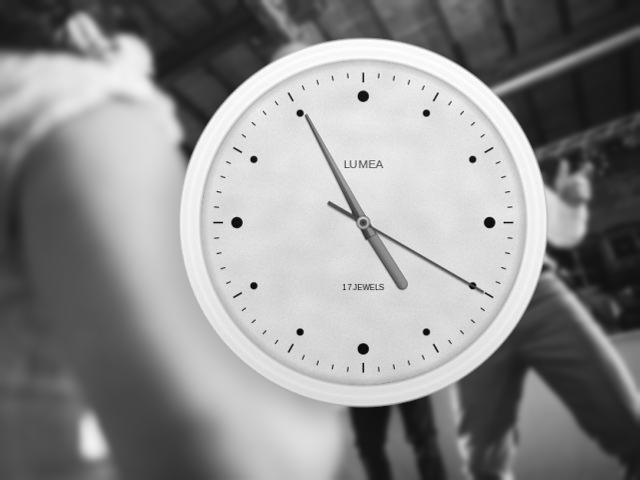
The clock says 4:55:20
